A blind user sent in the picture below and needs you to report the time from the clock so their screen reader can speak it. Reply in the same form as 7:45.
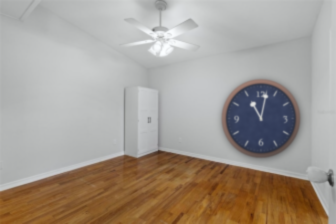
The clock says 11:02
